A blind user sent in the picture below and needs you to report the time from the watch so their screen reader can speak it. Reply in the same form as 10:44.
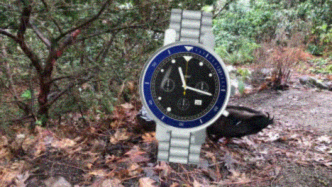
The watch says 11:17
